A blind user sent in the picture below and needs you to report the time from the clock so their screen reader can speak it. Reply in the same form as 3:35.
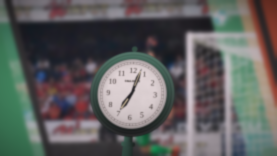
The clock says 7:03
